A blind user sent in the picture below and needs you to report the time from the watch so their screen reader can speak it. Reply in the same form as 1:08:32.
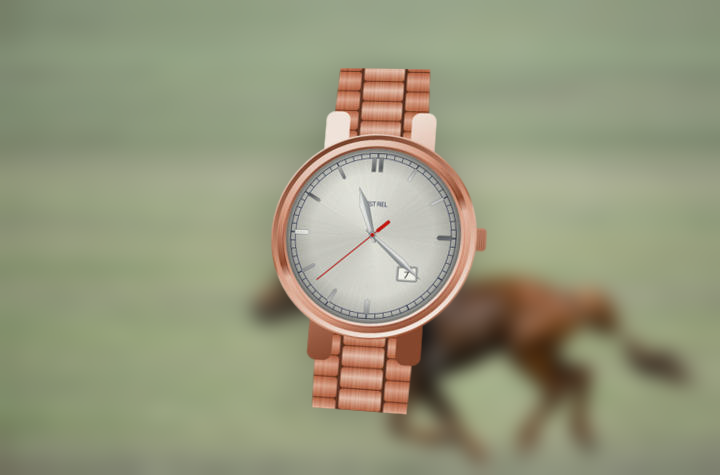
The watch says 11:21:38
